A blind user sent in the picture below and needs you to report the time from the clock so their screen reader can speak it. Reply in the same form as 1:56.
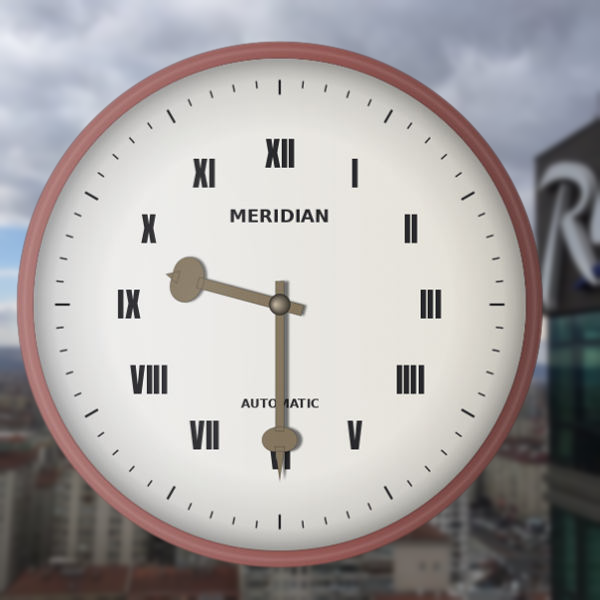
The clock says 9:30
